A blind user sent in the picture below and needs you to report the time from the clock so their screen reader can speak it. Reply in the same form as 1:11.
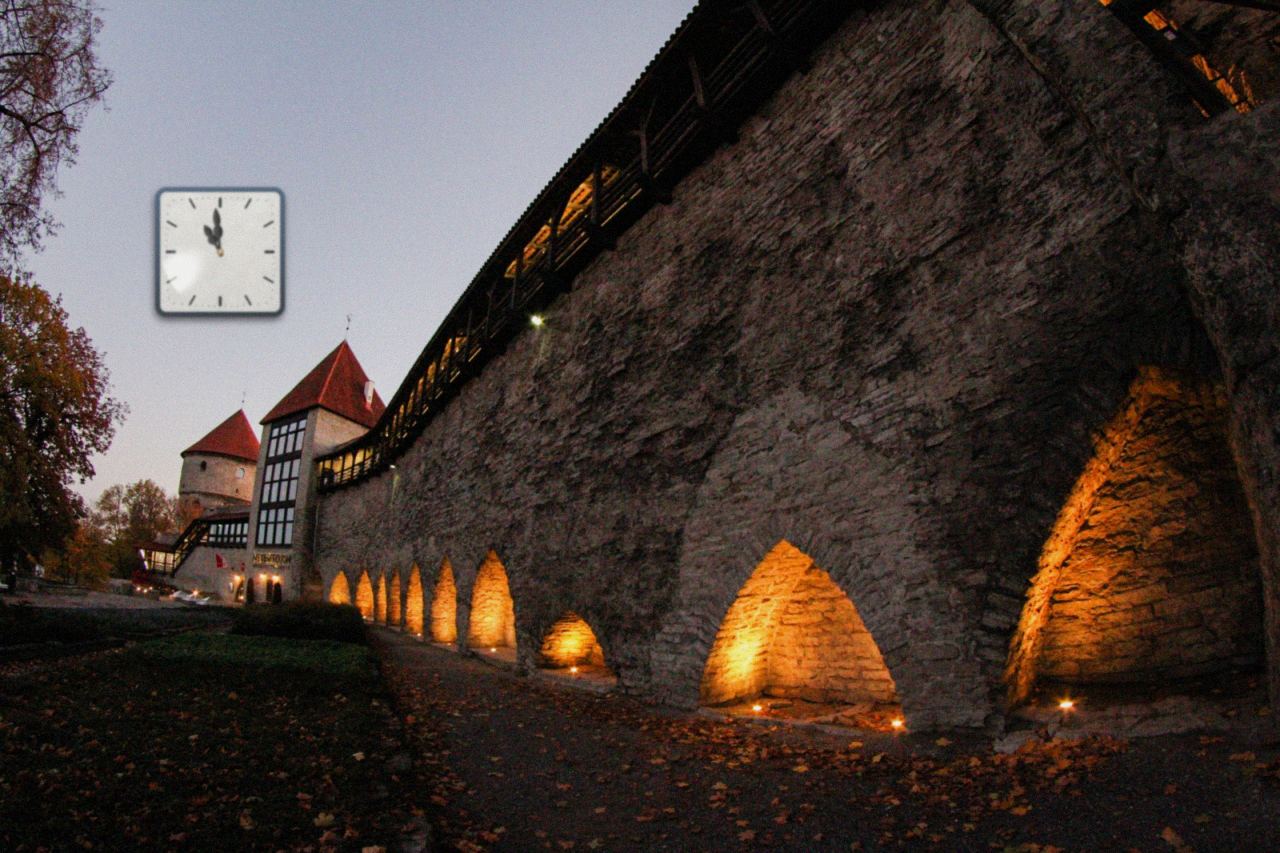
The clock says 10:59
